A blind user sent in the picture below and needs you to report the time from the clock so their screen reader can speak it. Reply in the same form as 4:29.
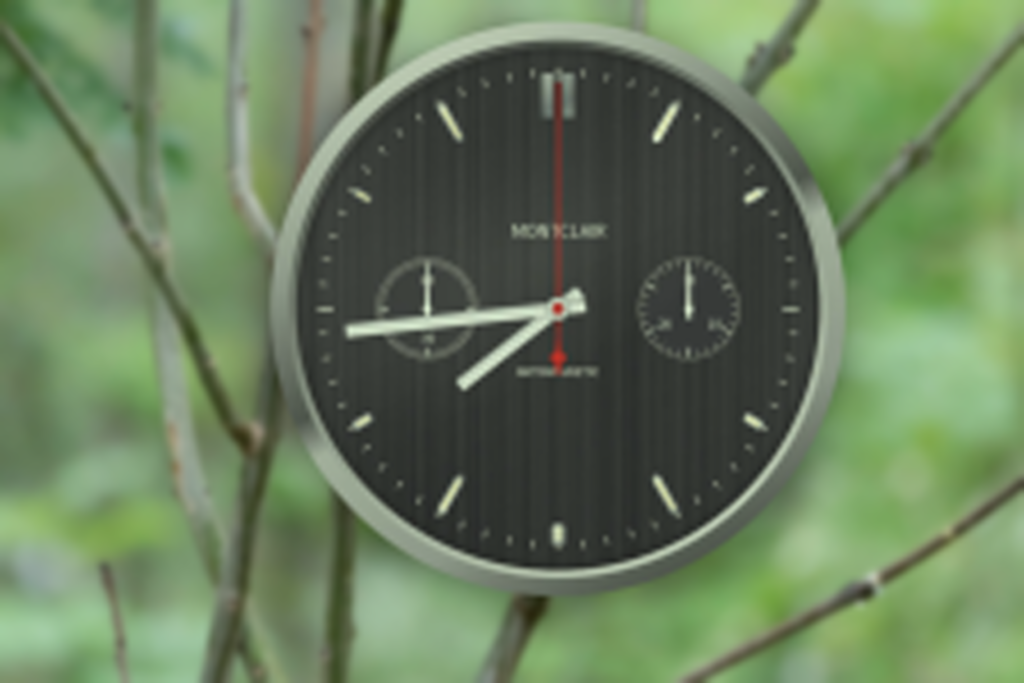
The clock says 7:44
